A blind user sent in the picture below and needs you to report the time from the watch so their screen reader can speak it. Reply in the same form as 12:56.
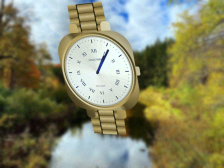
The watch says 1:06
